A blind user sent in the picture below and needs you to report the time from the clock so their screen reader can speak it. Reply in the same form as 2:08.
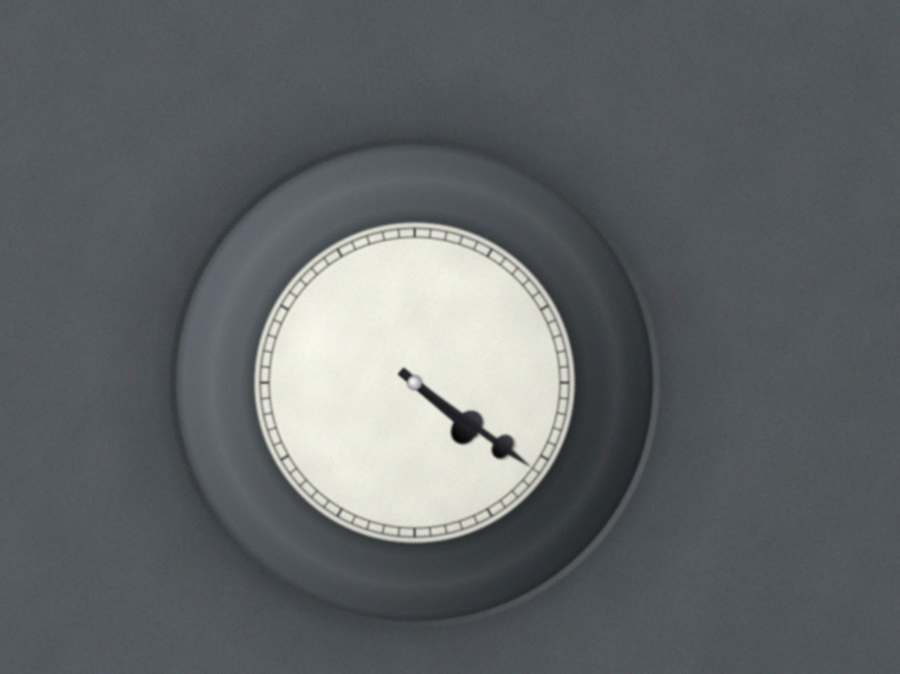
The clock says 4:21
